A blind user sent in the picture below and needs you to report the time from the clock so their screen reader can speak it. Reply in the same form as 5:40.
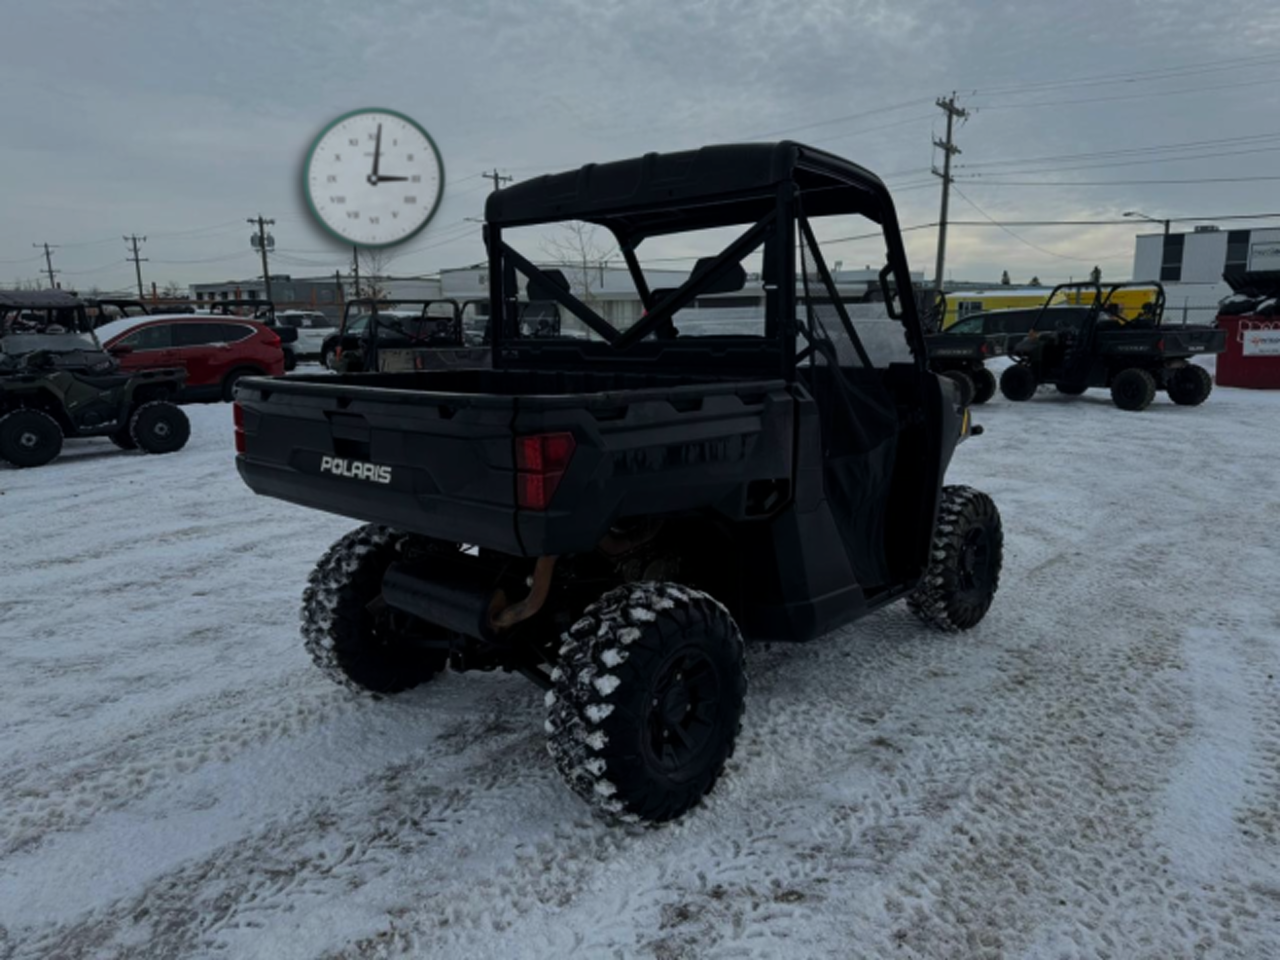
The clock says 3:01
